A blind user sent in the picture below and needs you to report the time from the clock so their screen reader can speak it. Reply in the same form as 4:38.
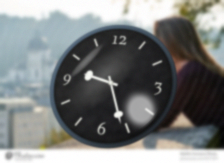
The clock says 9:26
